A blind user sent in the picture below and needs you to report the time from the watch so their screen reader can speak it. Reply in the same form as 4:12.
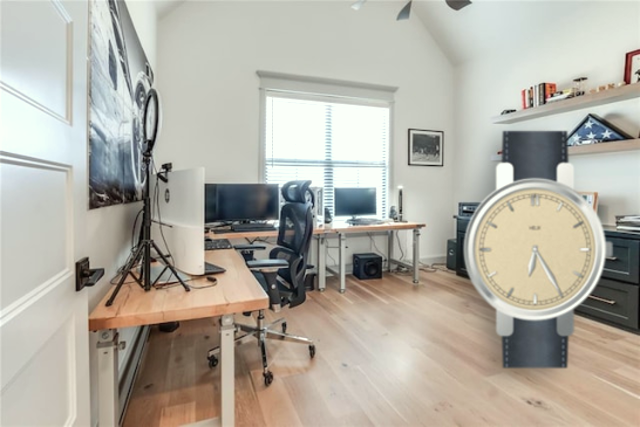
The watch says 6:25
